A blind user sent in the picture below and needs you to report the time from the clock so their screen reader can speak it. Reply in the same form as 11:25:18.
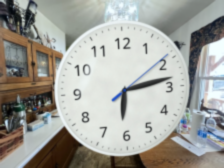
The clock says 6:13:09
